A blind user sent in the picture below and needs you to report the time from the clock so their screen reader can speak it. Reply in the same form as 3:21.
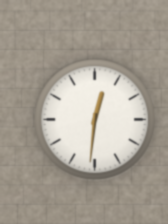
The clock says 12:31
